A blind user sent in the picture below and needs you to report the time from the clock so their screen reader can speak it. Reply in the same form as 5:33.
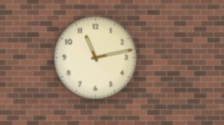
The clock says 11:13
